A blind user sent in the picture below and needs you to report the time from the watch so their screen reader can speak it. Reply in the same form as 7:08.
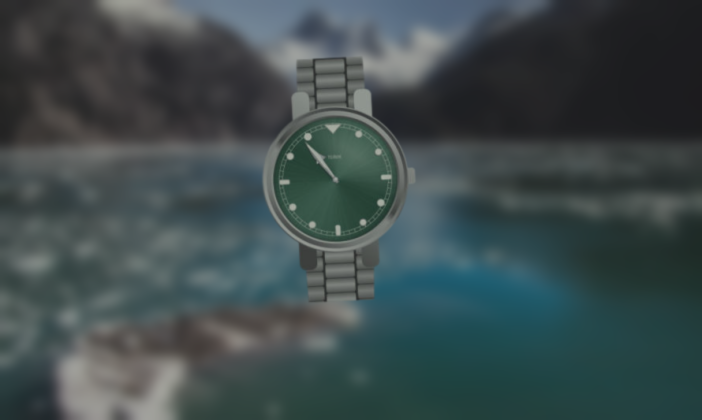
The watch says 10:54
